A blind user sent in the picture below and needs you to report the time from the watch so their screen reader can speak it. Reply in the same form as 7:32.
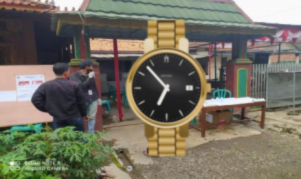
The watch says 6:53
